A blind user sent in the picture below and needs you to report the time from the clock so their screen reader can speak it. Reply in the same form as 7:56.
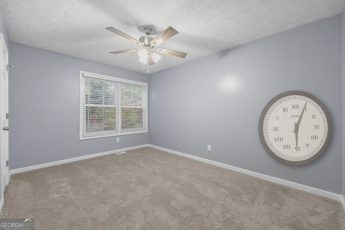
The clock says 6:04
